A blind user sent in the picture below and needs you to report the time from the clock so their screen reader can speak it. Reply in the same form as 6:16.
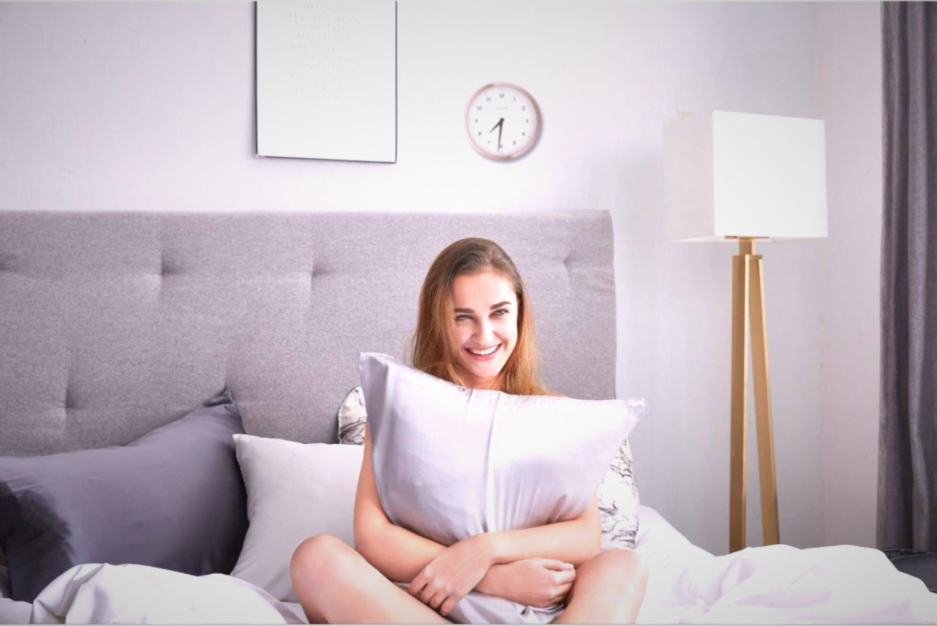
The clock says 7:31
